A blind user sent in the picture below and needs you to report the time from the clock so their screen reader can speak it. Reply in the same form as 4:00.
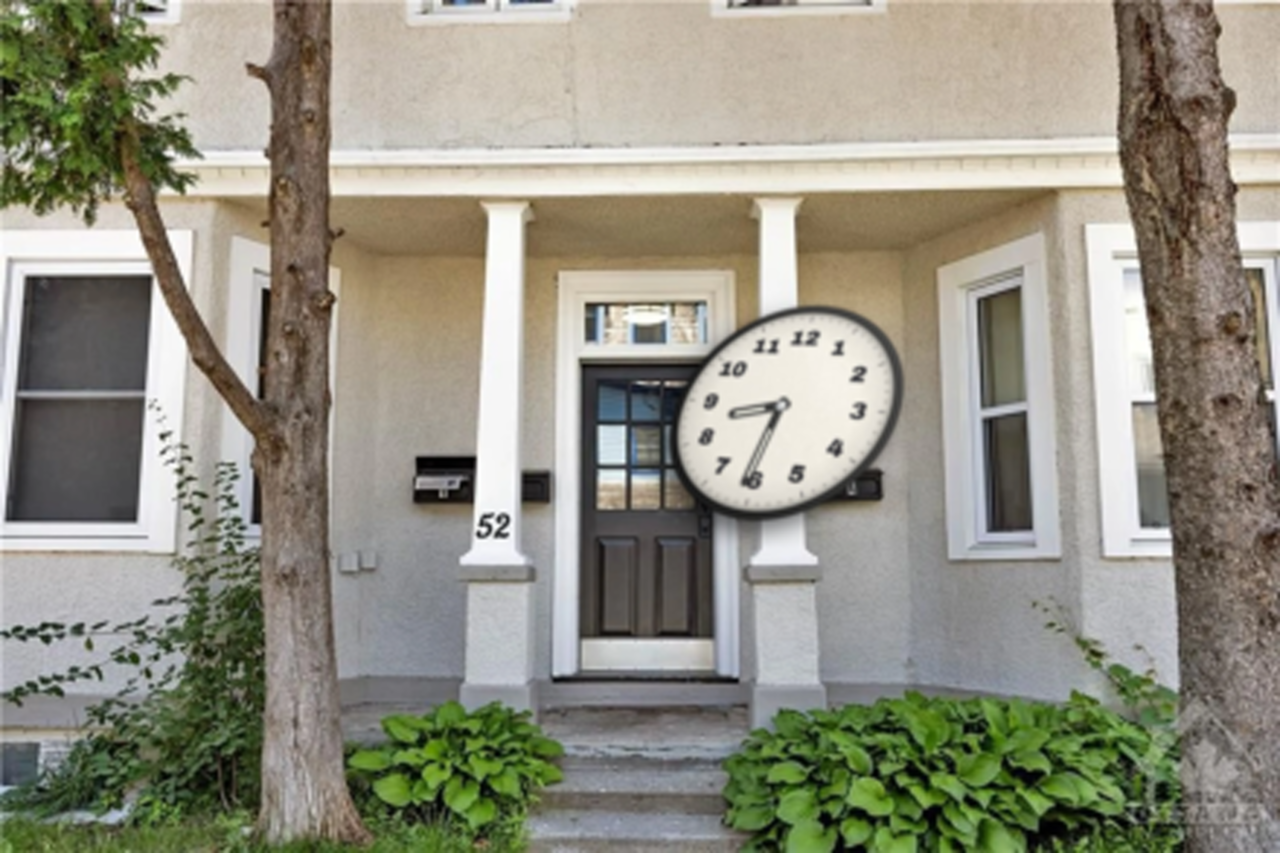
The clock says 8:31
